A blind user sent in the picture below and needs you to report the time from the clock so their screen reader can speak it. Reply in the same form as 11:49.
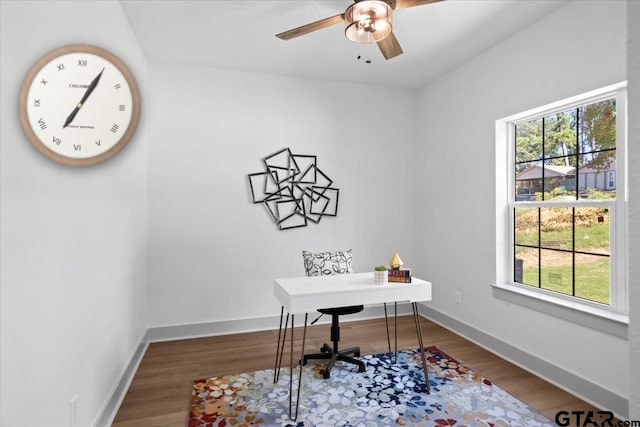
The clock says 7:05
